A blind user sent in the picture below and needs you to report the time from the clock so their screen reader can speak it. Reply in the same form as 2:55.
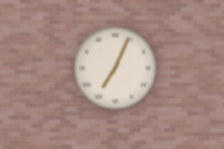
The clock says 7:04
